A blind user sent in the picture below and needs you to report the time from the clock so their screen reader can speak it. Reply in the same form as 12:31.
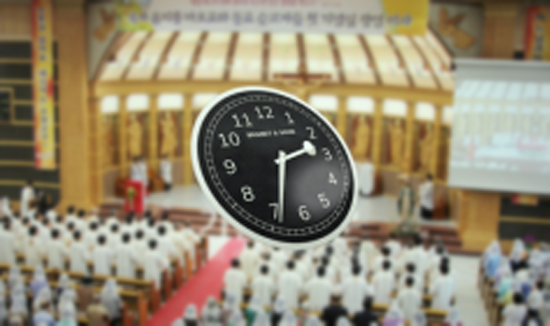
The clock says 2:34
